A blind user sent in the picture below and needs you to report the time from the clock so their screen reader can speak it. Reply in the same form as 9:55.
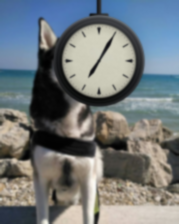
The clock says 7:05
